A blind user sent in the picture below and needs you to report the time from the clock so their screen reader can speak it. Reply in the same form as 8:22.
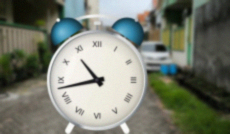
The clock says 10:43
